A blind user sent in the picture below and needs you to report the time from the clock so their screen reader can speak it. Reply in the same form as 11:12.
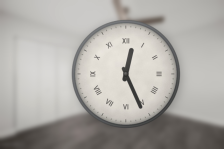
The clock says 12:26
